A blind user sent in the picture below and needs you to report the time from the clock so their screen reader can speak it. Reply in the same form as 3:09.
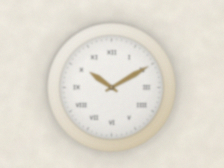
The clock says 10:10
